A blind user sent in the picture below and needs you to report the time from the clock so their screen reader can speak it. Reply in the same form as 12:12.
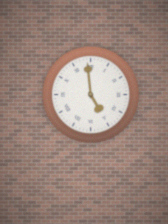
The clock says 4:59
